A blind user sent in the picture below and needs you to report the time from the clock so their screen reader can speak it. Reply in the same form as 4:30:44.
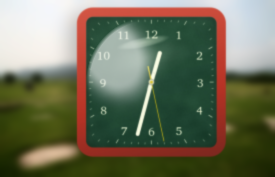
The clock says 12:32:28
